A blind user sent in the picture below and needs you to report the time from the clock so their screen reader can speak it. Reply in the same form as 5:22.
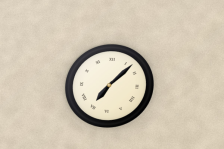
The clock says 7:07
